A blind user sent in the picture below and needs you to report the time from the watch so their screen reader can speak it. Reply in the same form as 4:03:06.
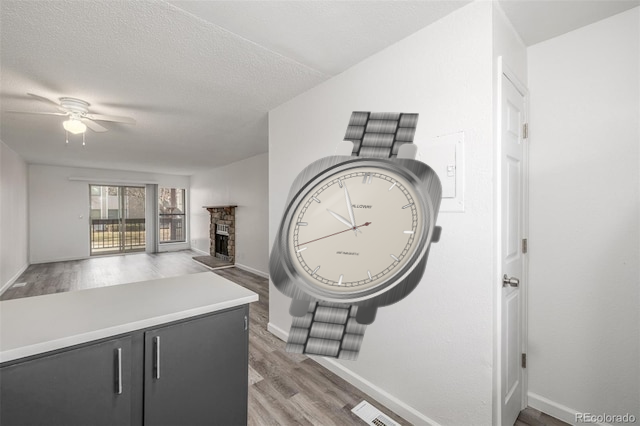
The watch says 9:55:41
